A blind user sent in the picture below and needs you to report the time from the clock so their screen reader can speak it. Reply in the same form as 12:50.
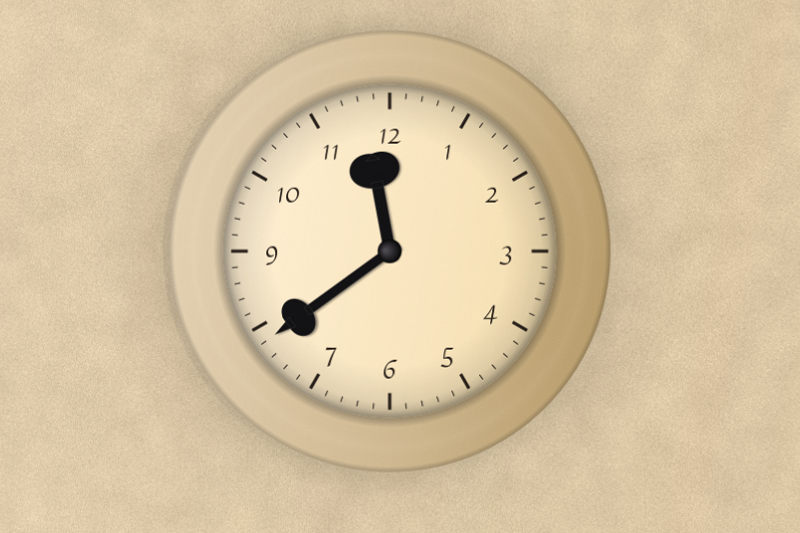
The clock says 11:39
